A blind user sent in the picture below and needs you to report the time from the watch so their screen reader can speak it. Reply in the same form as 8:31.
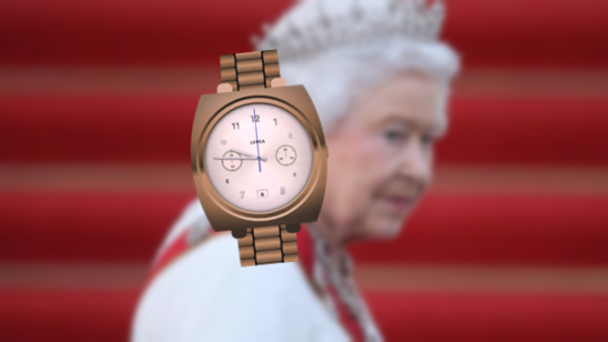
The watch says 9:46
